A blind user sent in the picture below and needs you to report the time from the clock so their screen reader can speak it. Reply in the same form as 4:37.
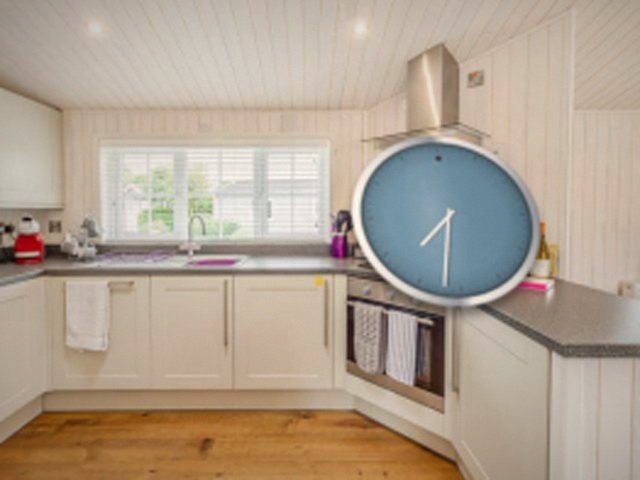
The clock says 7:32
